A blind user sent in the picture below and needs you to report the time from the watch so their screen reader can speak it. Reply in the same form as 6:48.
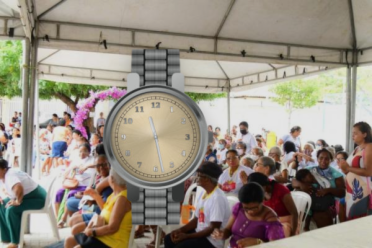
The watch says 11:28
